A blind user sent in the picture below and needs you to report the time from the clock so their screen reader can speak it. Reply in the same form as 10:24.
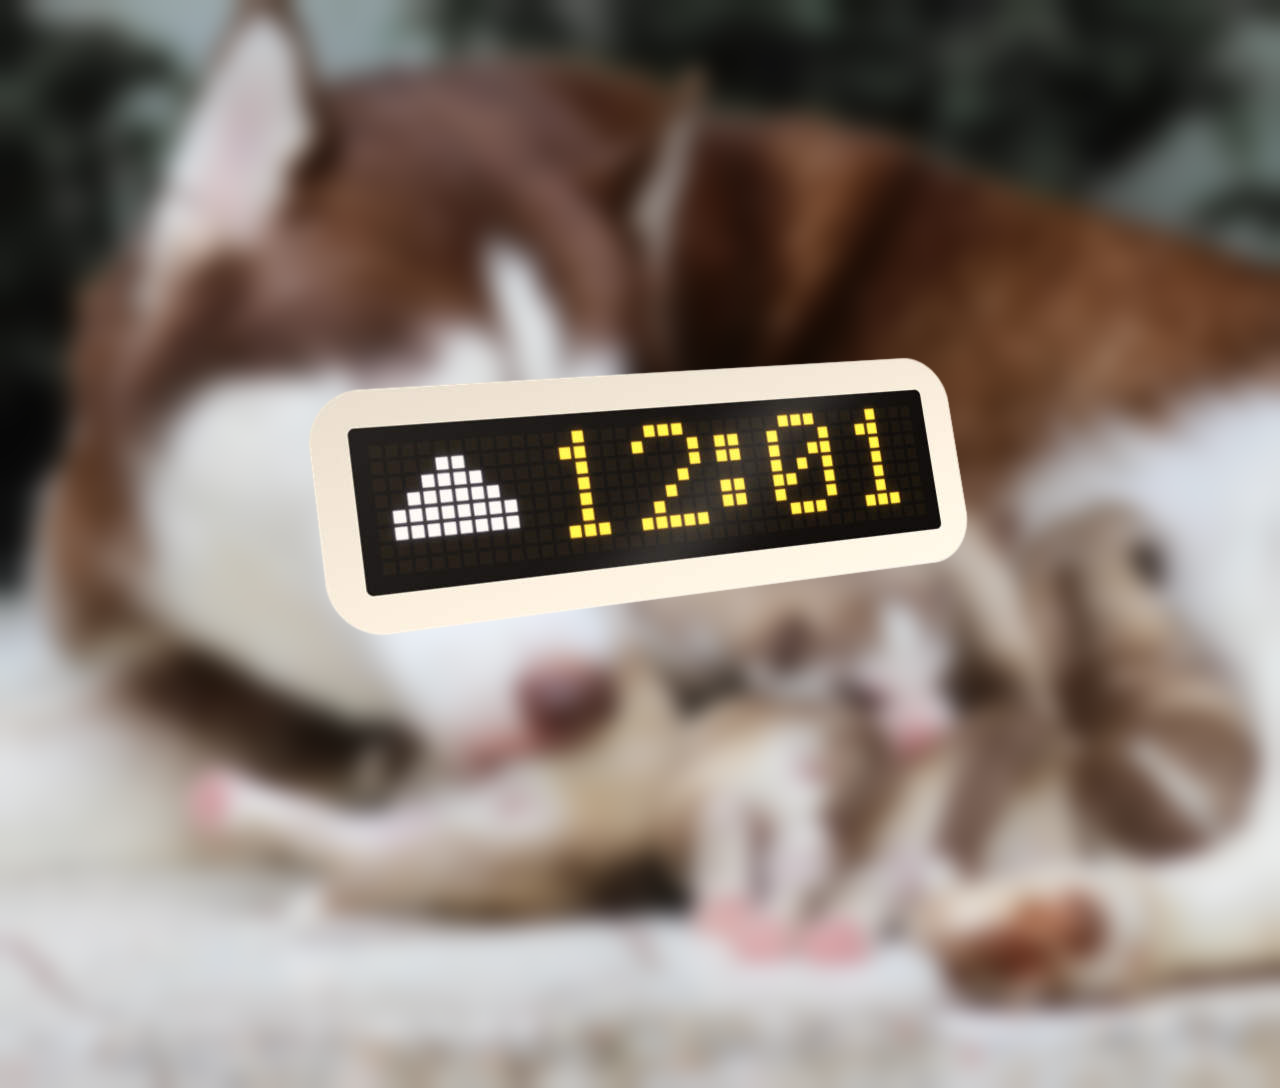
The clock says 12:01
